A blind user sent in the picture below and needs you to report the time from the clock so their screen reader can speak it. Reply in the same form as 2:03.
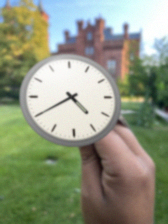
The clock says 4:40
